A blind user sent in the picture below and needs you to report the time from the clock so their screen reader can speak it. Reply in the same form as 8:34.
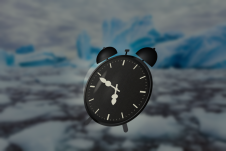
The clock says 5:49
